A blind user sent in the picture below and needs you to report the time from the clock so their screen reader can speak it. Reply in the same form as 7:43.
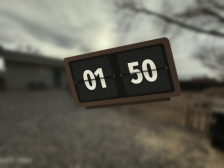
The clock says 1:50
